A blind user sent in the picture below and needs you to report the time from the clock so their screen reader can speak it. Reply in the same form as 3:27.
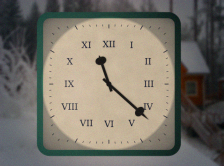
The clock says 11:22
